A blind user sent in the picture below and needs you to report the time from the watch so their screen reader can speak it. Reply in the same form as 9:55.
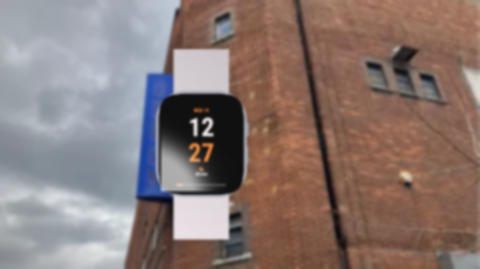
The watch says 12:27
